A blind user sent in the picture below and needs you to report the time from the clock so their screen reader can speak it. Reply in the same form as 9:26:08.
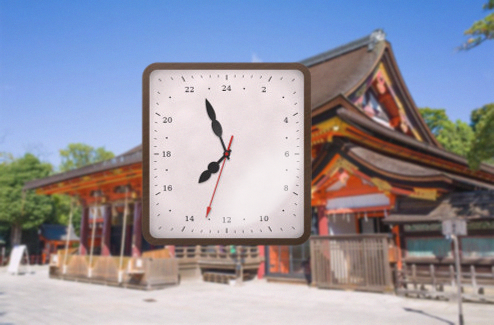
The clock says 14:56:33
